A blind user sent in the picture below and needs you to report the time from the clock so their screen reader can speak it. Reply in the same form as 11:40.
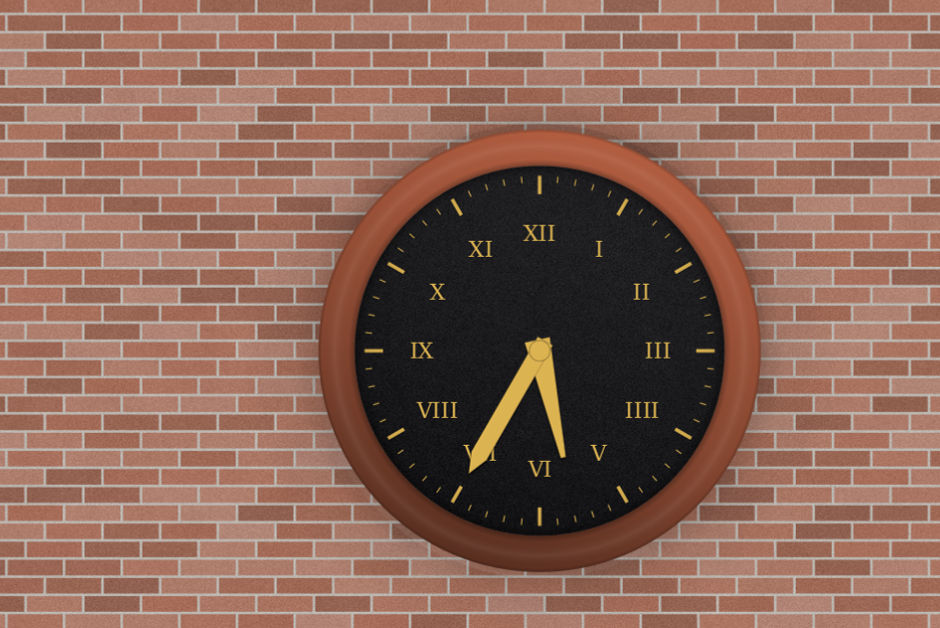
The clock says 5:35
